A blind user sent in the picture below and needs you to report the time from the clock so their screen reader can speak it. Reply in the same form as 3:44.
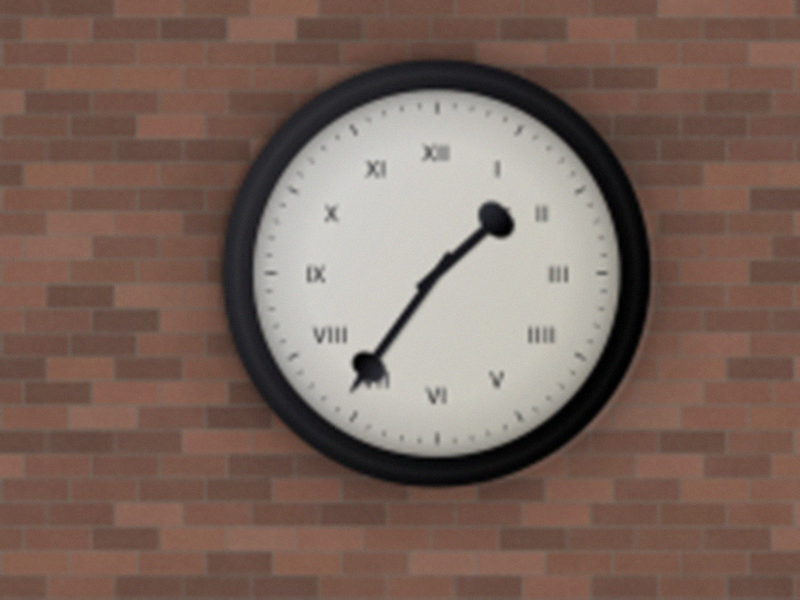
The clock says 1:36
